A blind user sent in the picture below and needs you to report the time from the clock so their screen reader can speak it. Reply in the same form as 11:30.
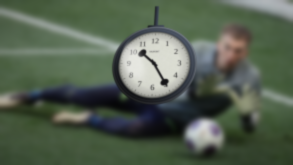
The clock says 10:25
